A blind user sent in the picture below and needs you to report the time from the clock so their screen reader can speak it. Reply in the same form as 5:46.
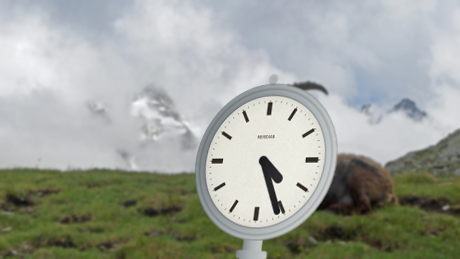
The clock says 4:26
